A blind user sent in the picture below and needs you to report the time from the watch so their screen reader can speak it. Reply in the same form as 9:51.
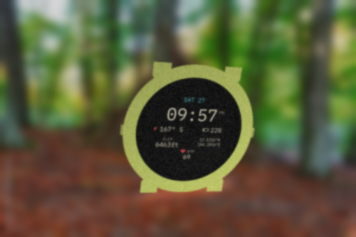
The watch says 9:57
